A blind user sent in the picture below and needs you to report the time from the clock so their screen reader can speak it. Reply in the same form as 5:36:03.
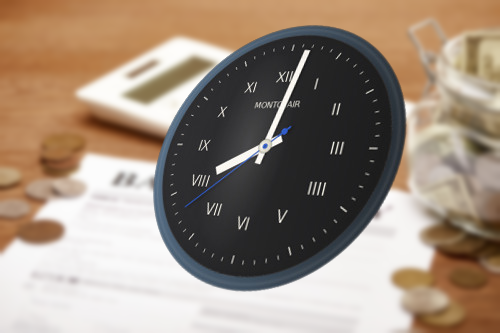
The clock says 8:01:38
